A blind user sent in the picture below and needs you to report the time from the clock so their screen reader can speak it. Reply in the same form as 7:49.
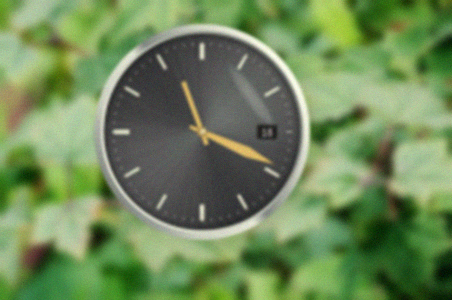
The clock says 11:19
